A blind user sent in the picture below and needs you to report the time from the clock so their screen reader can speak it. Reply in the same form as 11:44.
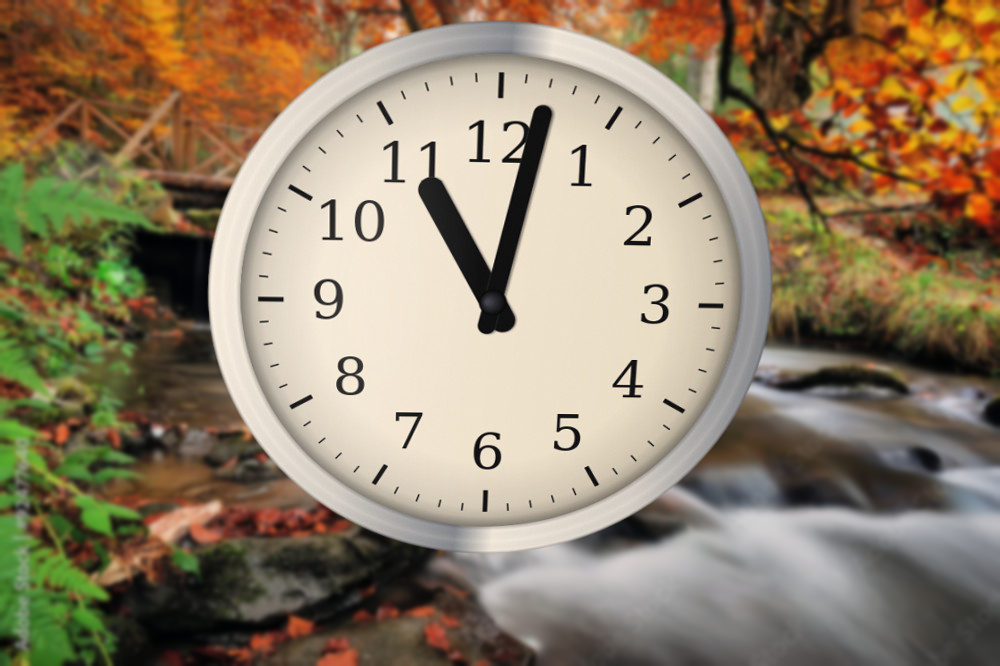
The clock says 11:02
